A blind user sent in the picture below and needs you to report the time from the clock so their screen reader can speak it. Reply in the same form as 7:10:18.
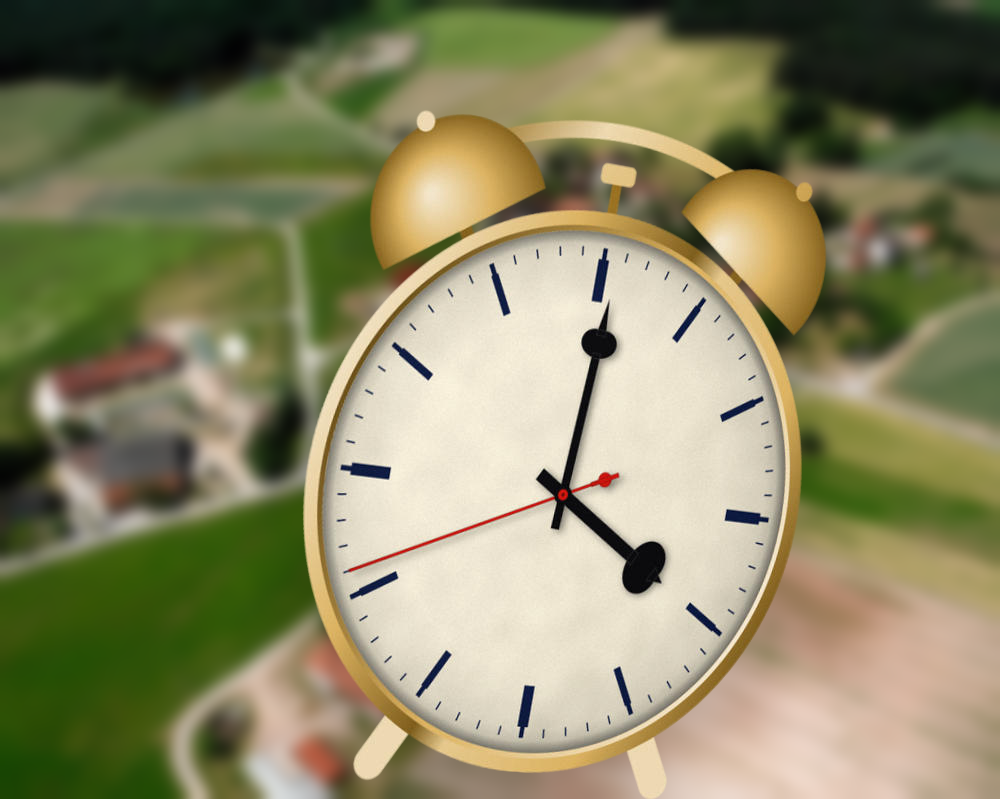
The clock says 4:00:41
